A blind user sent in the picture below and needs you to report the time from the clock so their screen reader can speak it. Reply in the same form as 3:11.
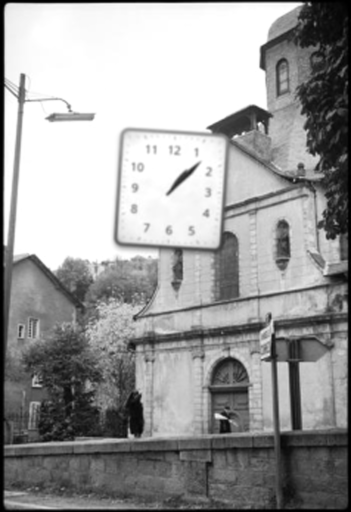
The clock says 1:07
